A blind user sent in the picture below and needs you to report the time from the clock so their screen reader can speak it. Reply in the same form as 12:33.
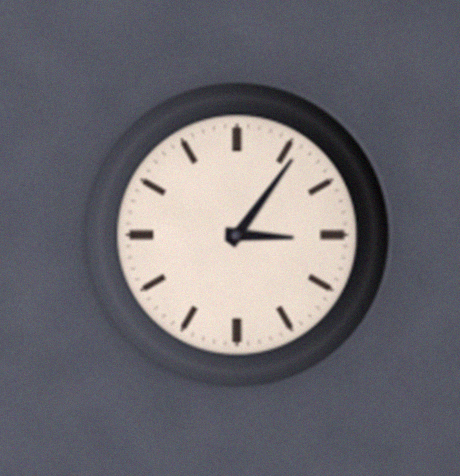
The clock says 3:06
